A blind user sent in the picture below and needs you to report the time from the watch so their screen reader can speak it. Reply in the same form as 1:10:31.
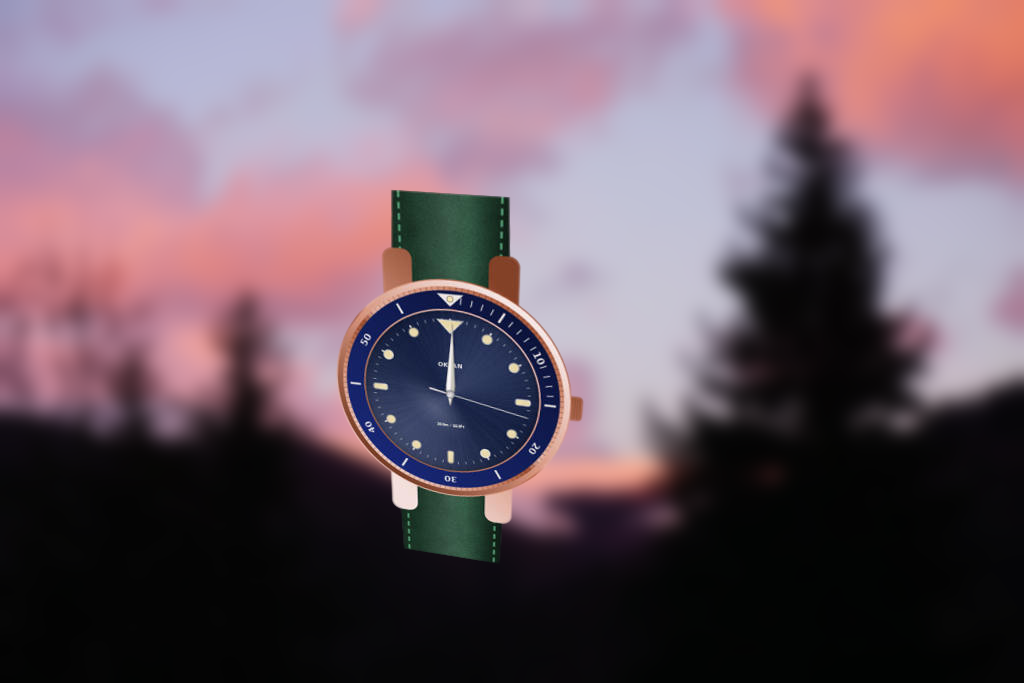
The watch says 12:00:17
